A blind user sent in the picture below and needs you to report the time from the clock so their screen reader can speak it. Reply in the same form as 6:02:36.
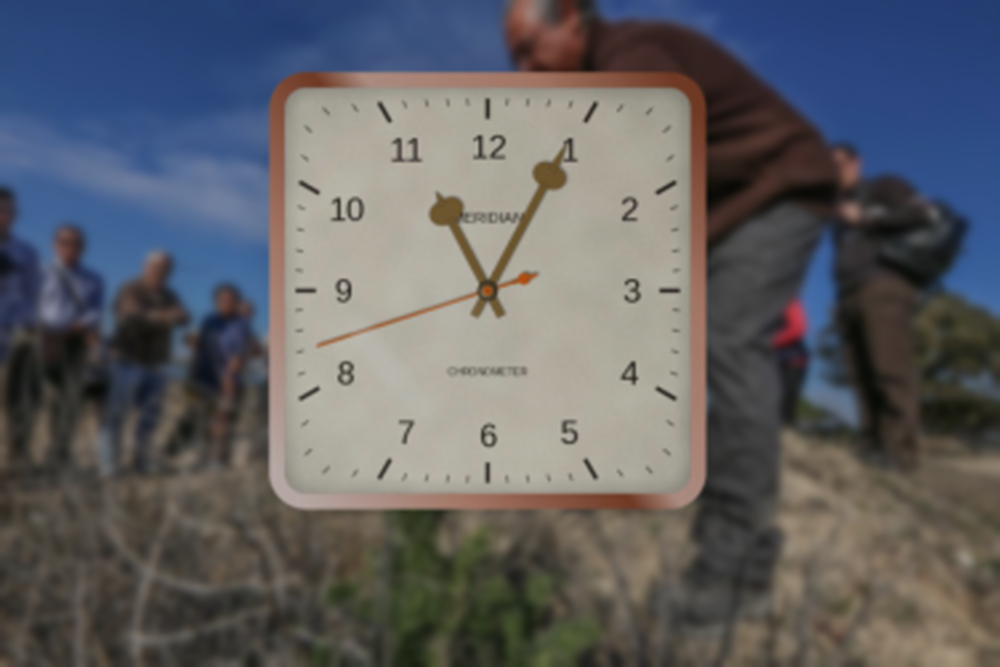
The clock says 11:04:42
